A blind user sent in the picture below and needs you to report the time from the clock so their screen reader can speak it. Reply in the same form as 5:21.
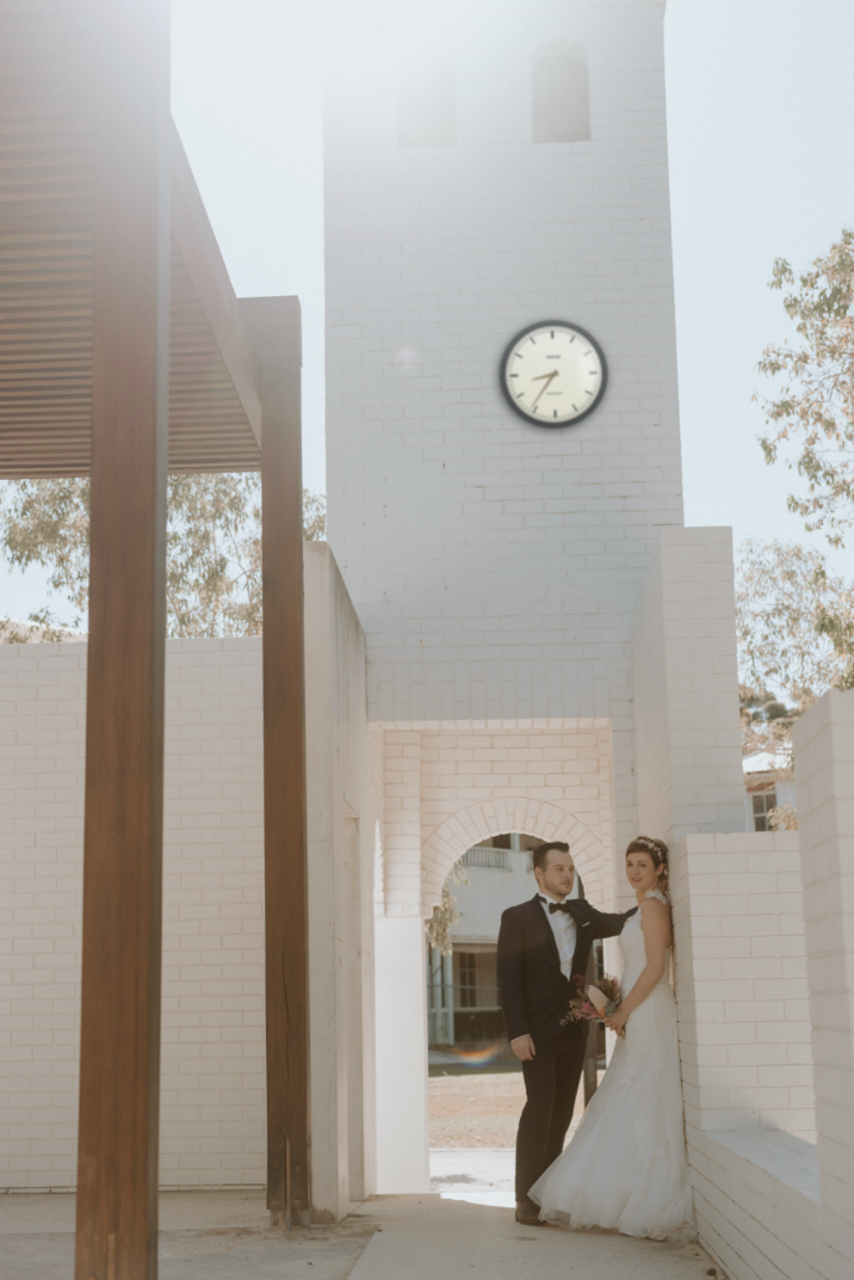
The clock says 8:36
